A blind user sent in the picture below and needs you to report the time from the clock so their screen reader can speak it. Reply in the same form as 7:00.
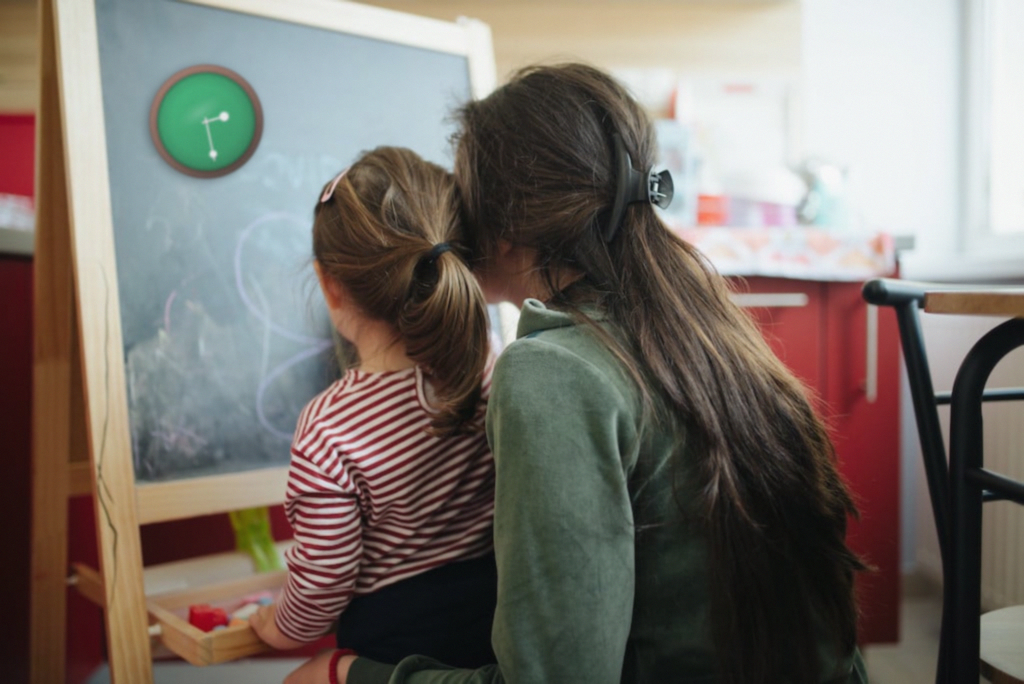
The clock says 2:28
